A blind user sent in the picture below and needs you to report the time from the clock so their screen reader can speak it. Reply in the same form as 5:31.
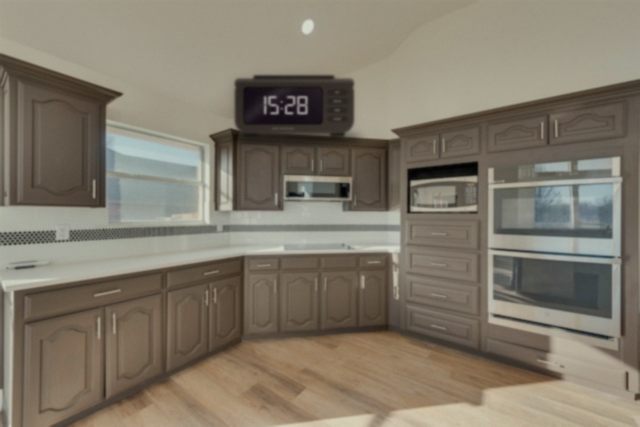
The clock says 15:28
